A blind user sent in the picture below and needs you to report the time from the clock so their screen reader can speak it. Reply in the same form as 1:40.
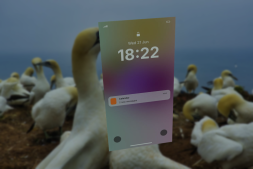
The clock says 18:22
